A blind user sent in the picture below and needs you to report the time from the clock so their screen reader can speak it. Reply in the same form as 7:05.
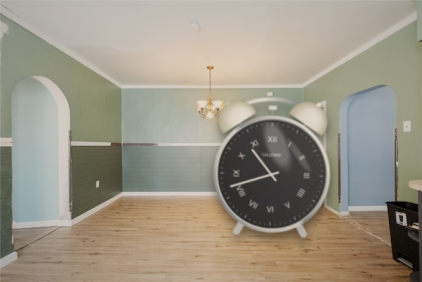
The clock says 10:42
